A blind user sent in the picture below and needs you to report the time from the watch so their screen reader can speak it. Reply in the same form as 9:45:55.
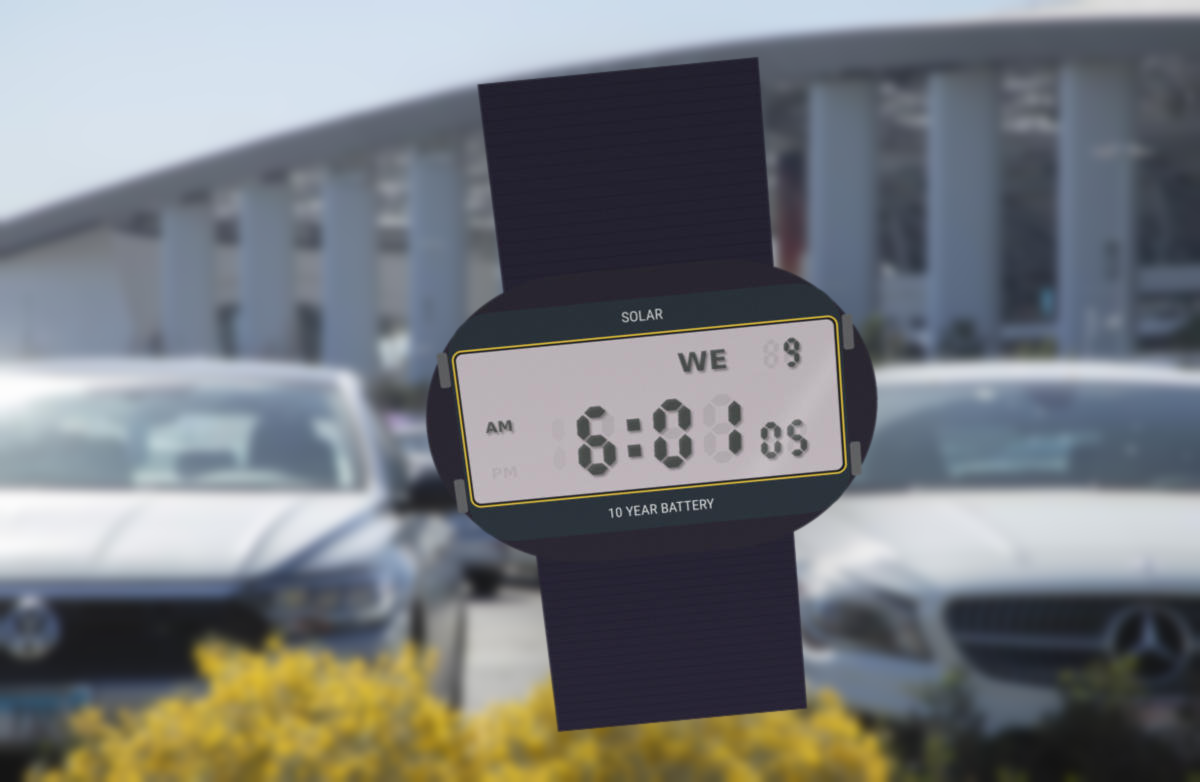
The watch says 6:01:05
